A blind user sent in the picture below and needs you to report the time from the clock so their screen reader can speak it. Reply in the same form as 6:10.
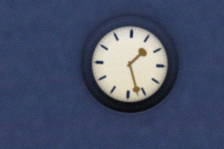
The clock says 1:27
